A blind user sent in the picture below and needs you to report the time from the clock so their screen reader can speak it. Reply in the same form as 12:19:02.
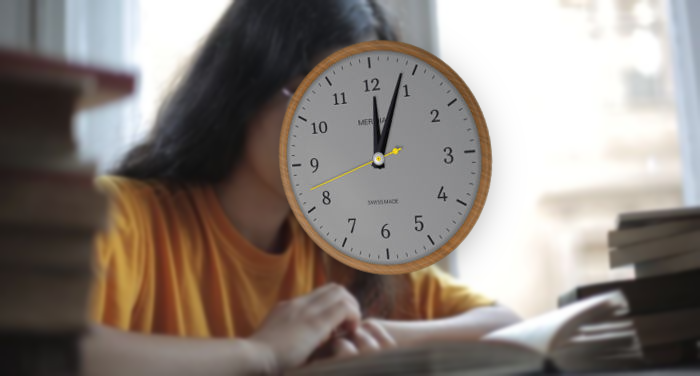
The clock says 12:03:42
